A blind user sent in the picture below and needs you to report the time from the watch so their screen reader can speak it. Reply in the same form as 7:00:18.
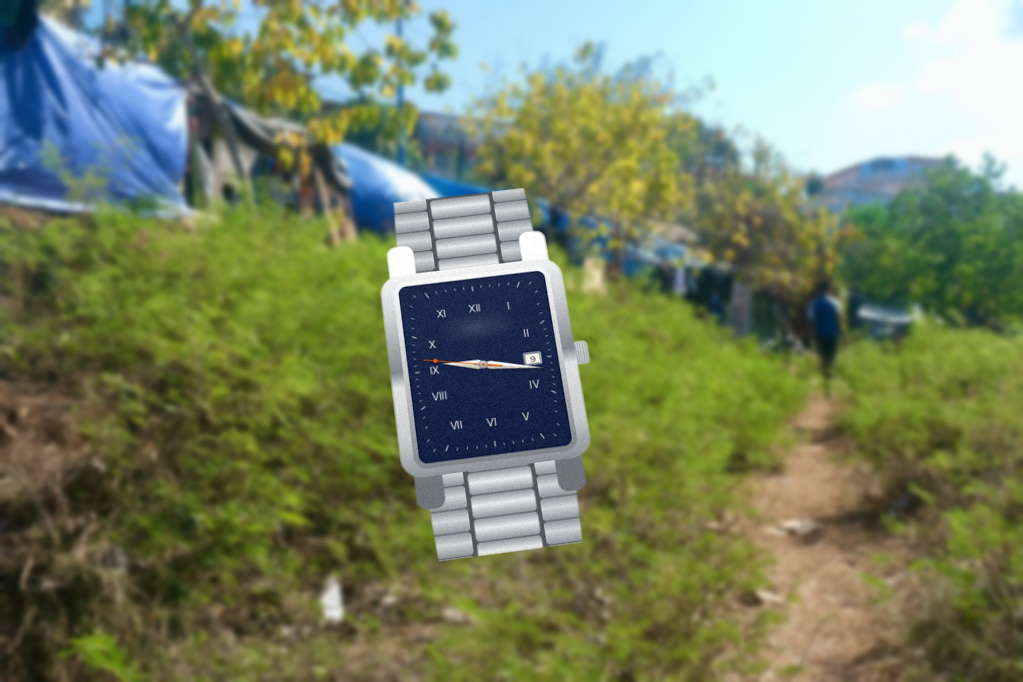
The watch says 9:16:47
